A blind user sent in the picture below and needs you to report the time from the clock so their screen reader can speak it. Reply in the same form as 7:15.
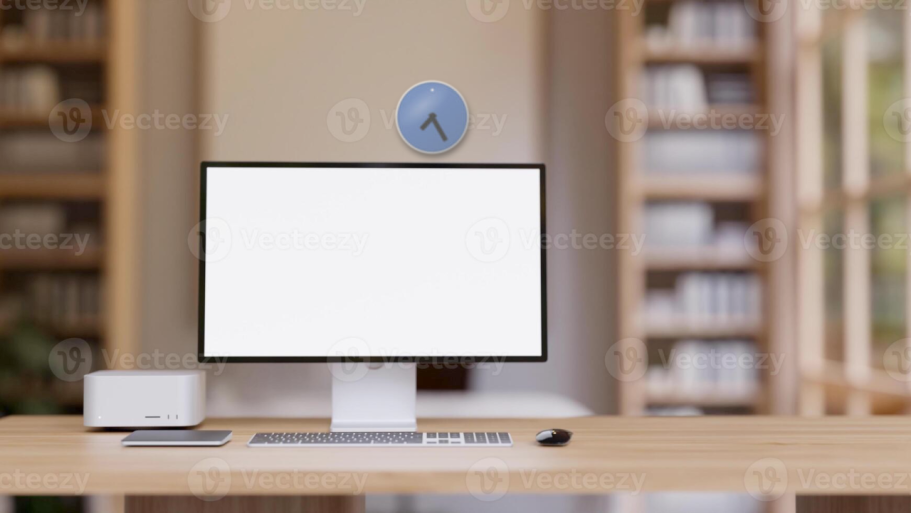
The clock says 7:25
